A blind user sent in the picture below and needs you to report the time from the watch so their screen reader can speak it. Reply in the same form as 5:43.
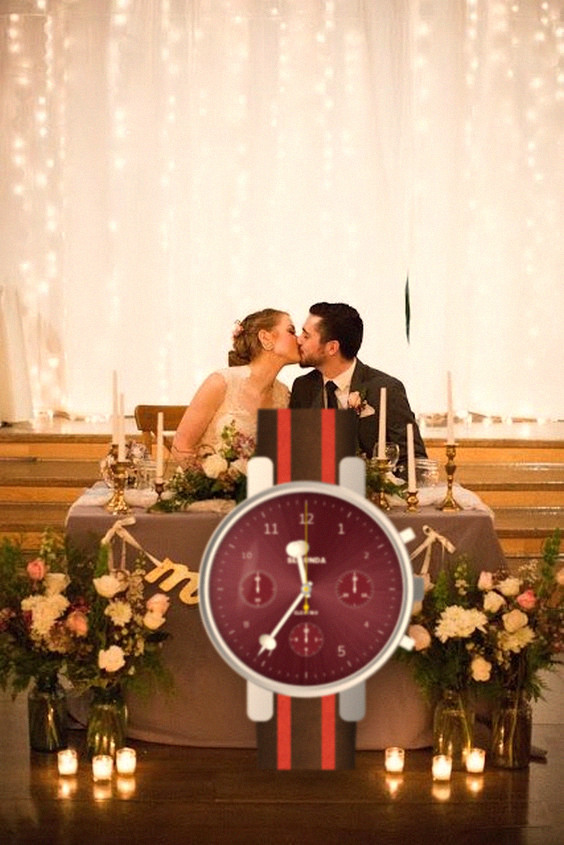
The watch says 11:36
